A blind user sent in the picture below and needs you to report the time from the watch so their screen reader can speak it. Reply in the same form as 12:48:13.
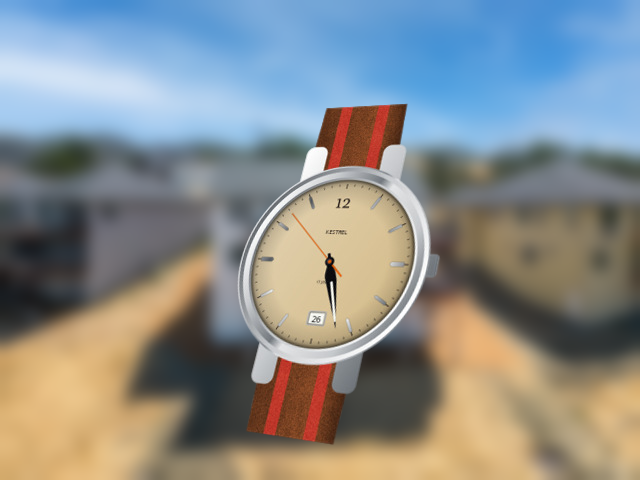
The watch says 5:26:52
